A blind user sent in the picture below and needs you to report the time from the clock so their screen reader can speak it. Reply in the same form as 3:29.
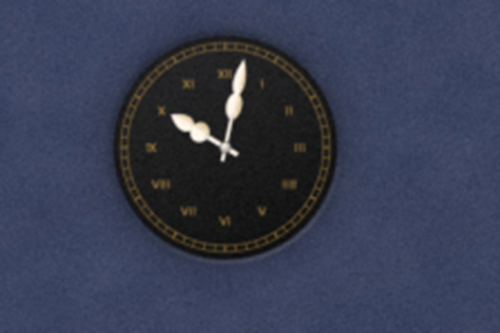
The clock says 10:02
